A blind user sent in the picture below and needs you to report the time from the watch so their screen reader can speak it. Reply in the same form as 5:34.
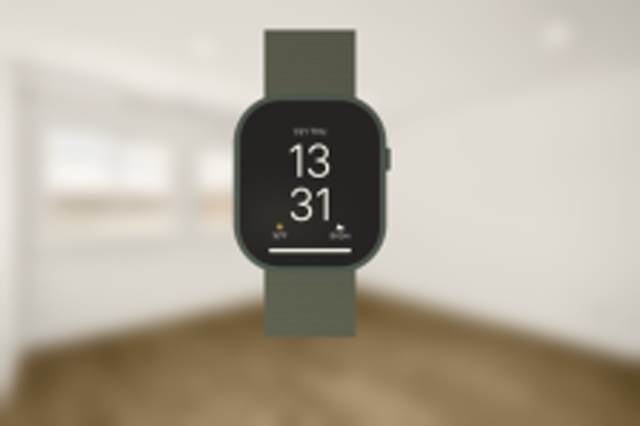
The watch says 13:31
